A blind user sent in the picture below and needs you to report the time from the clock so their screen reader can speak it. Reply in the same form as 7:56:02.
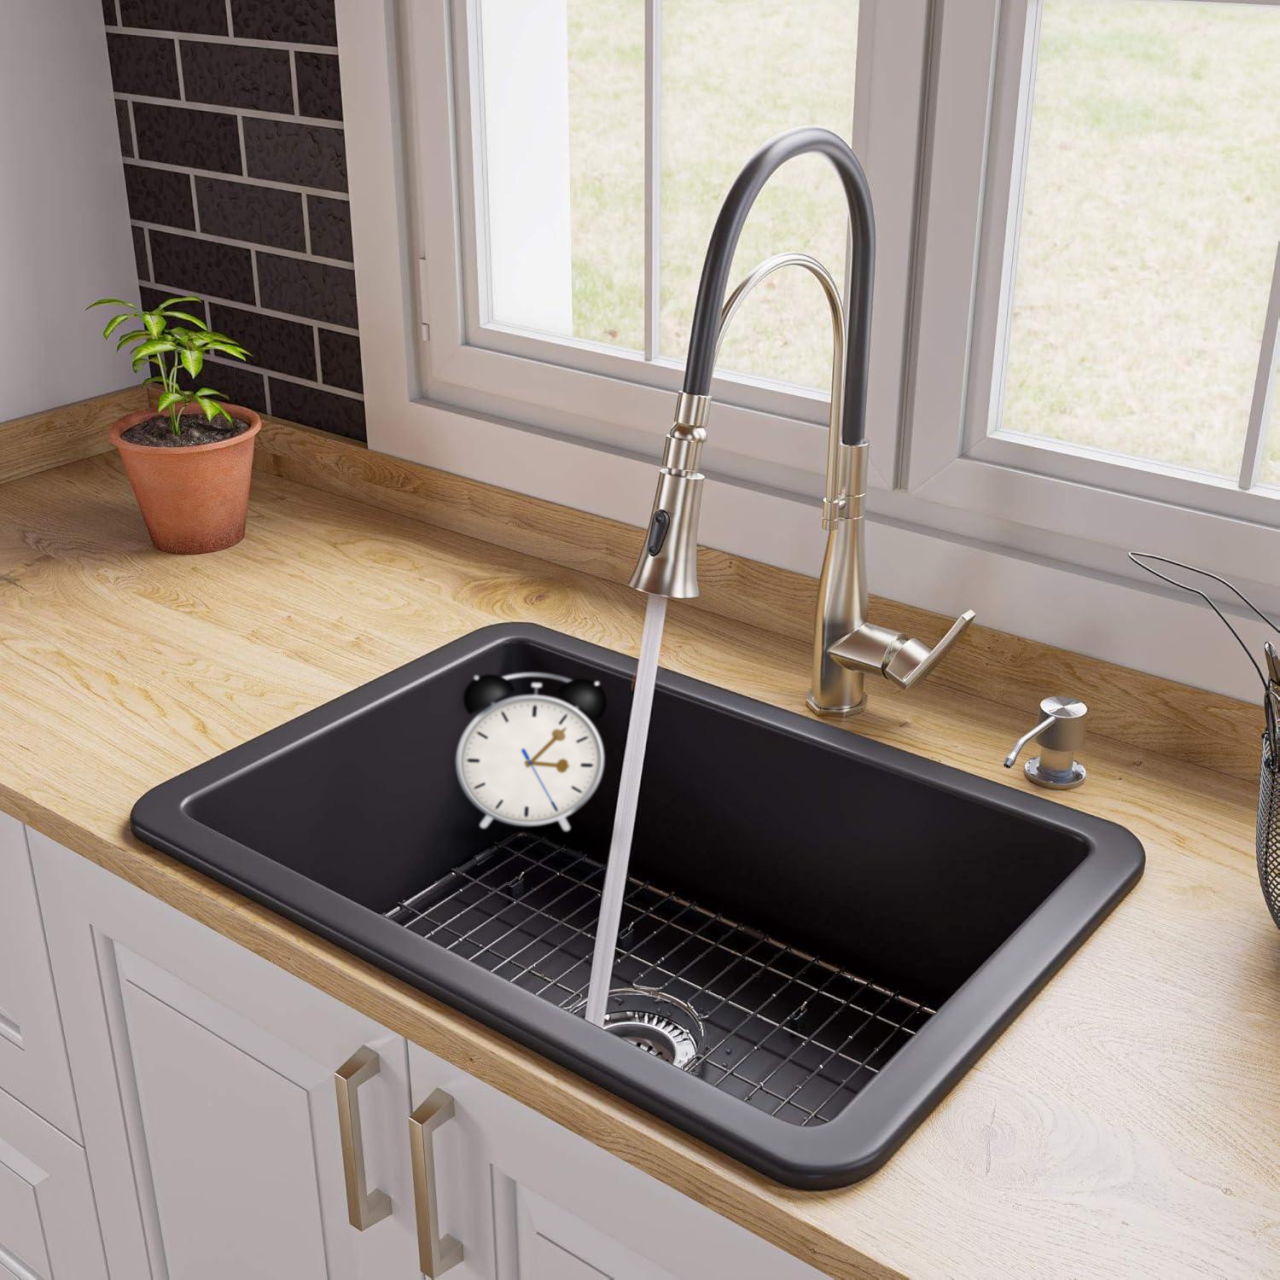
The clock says 3:06:25
